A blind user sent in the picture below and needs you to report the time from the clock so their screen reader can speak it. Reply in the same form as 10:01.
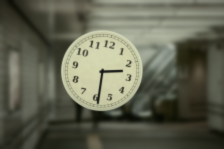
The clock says 2:29
